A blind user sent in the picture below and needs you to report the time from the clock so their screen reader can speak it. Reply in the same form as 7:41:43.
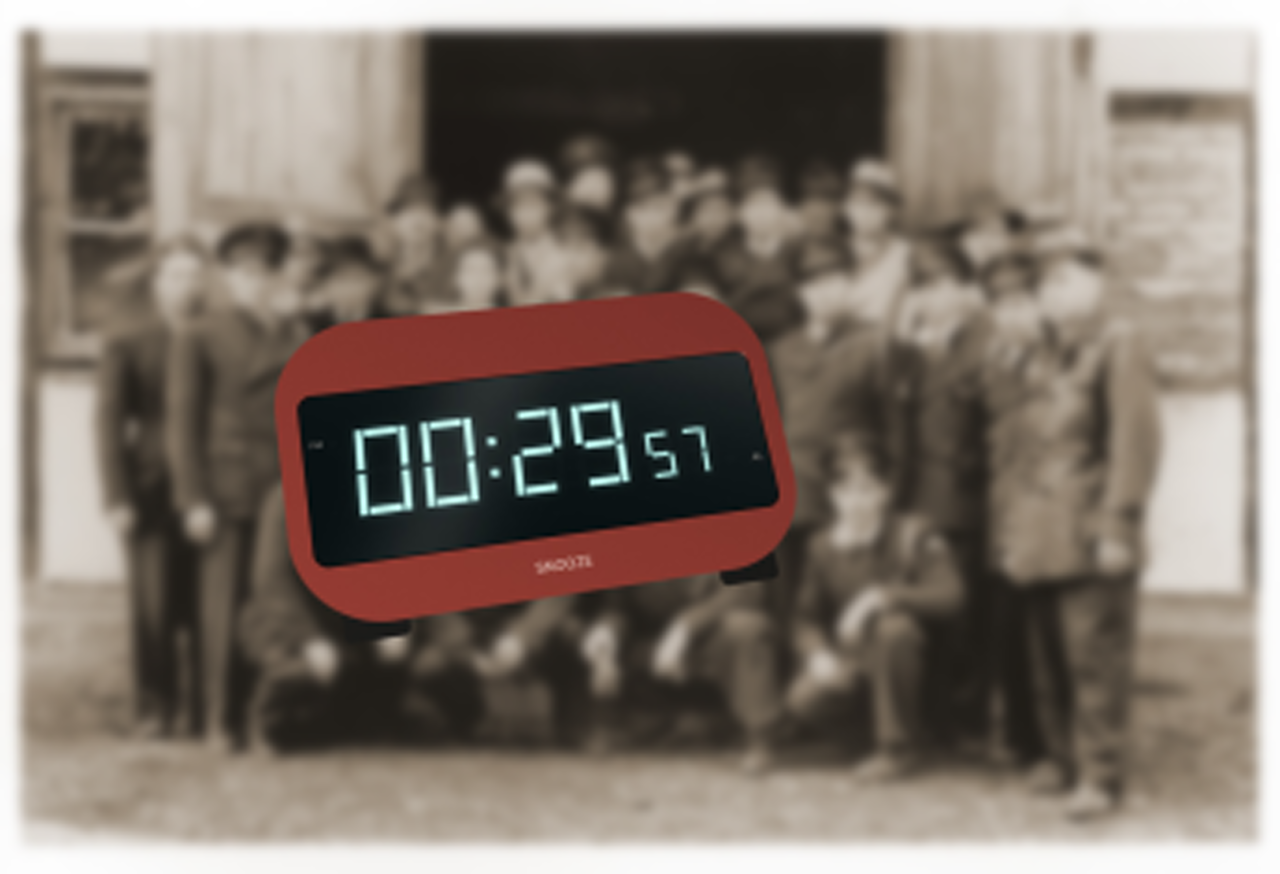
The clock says 0:29:57
